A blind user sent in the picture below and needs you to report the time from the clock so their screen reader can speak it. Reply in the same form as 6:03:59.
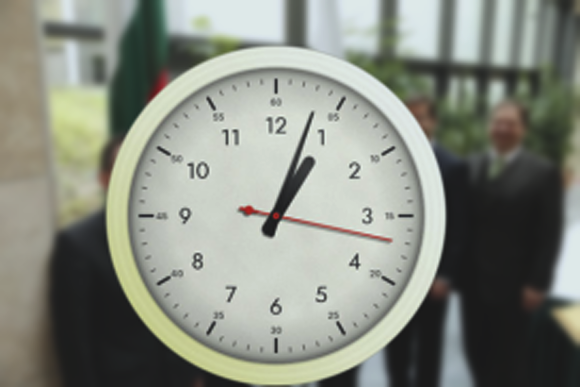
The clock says 1:03:17
